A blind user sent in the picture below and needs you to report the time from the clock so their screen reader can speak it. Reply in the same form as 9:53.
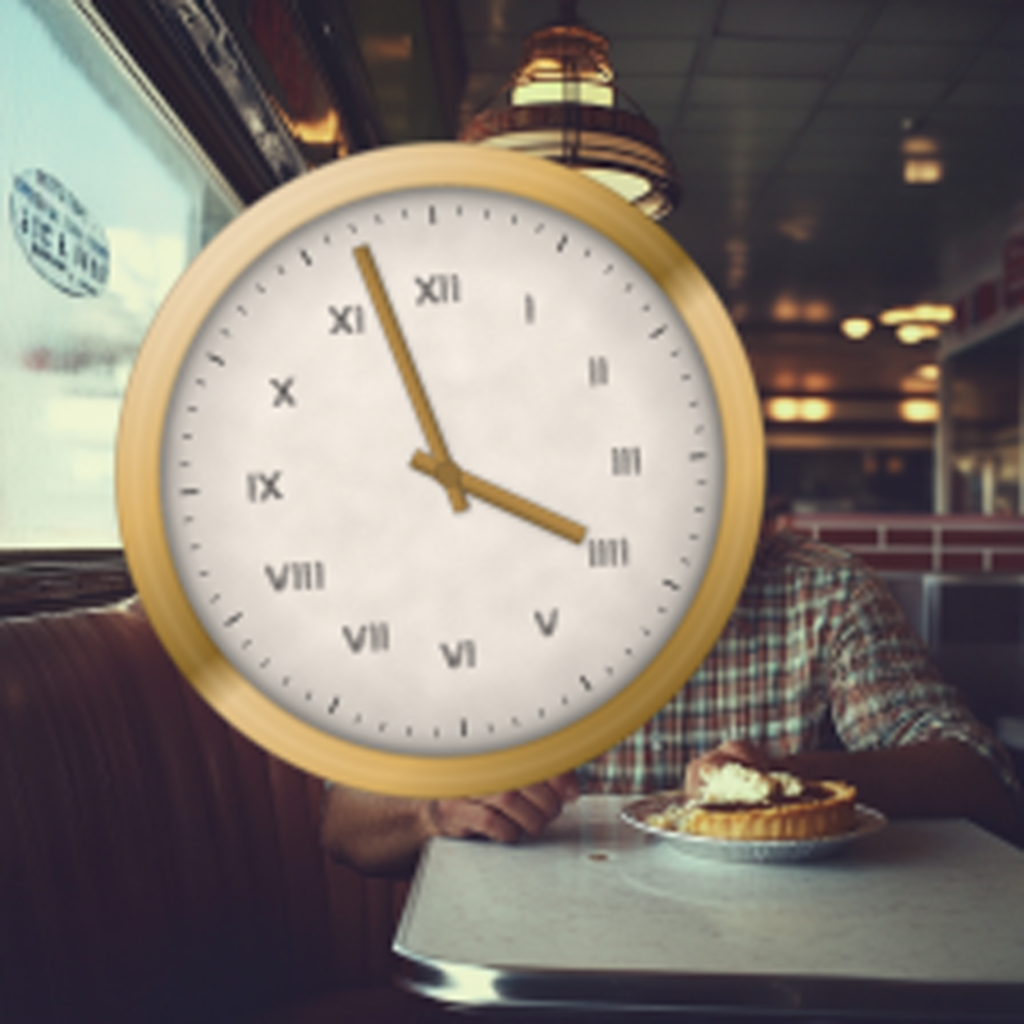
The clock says 3:57
